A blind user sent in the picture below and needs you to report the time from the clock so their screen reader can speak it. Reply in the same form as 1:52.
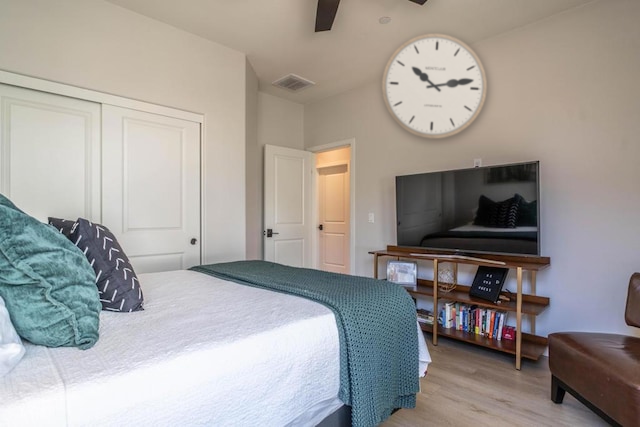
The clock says 10:13
